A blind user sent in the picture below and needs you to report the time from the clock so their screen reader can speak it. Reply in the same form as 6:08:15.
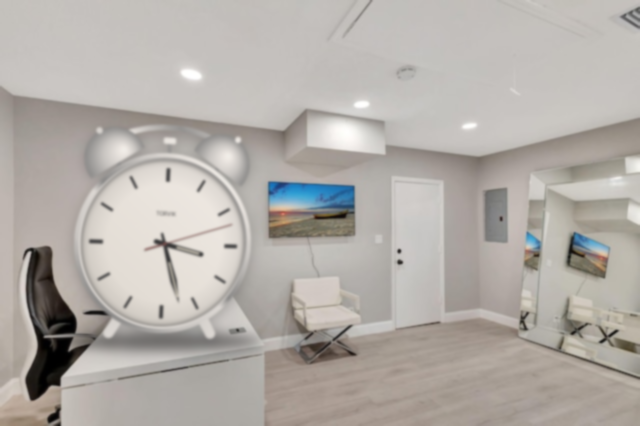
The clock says 3:27:12
